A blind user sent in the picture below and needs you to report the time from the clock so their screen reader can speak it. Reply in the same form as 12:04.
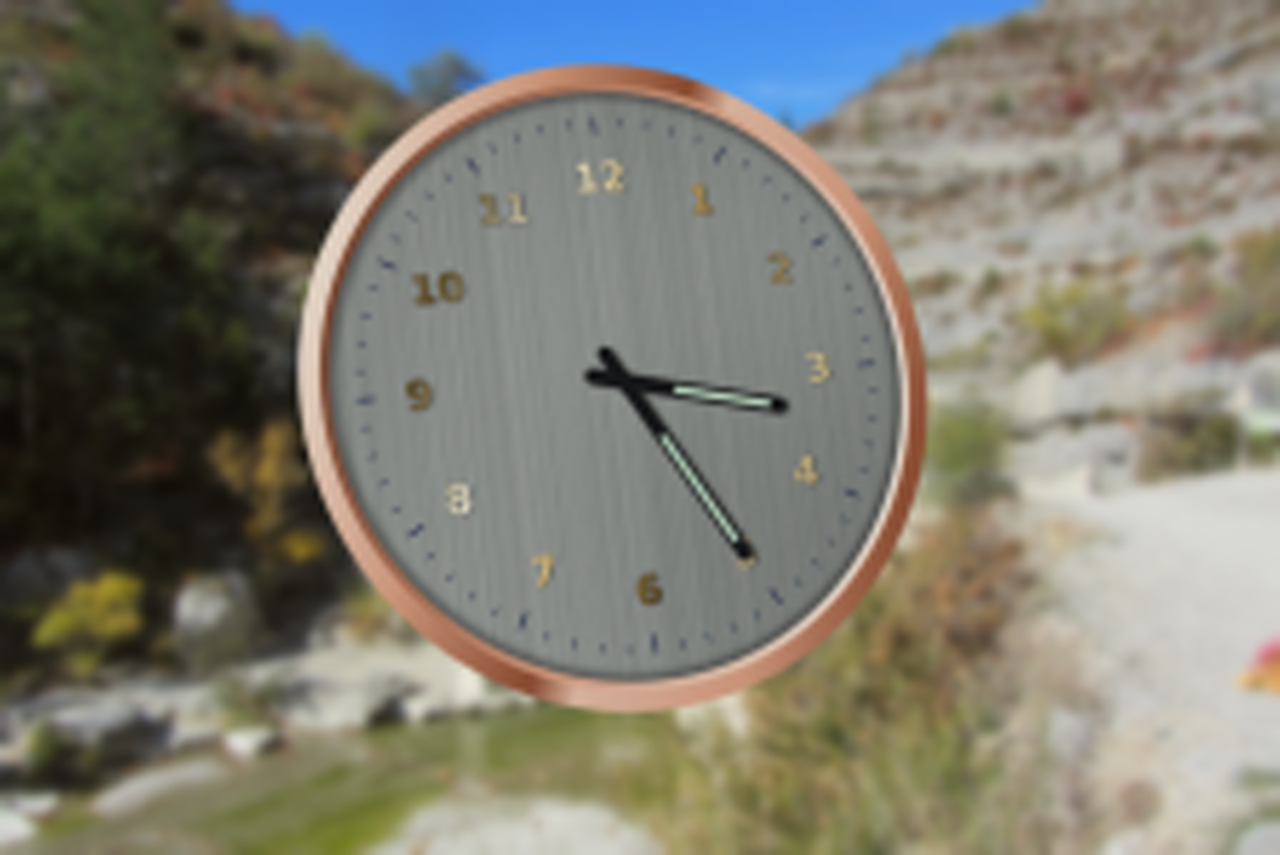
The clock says 3:25
